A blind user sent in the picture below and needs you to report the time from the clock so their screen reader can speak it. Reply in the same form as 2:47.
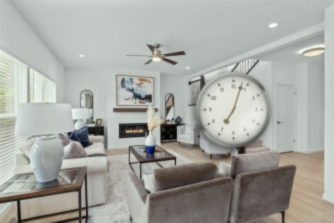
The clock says 7:03
